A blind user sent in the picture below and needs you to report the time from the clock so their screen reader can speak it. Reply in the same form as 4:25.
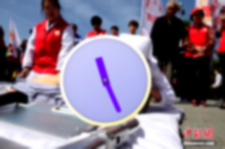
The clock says 11:26
